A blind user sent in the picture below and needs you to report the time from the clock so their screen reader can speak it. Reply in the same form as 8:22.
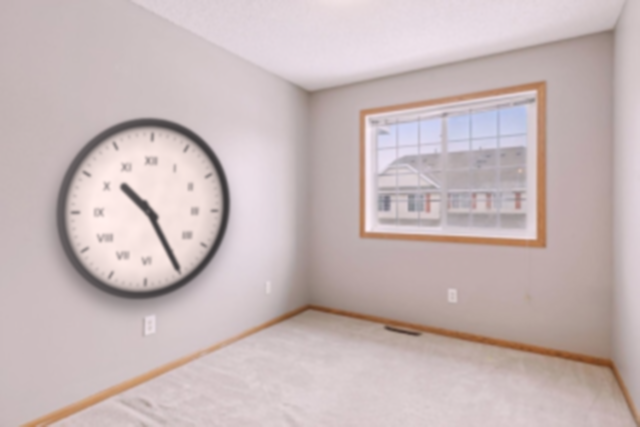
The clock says 10:25
